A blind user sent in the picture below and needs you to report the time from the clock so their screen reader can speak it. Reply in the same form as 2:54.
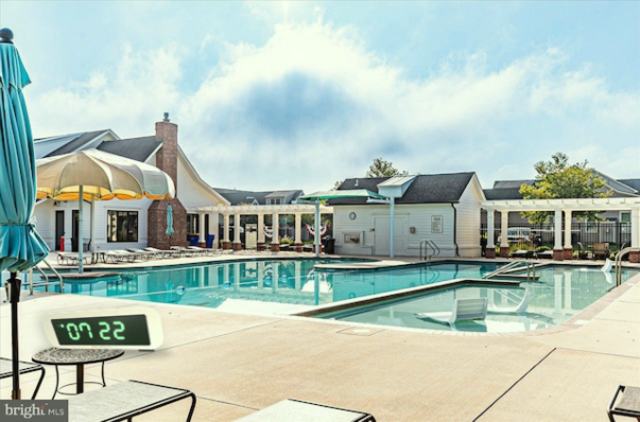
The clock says 7:22
